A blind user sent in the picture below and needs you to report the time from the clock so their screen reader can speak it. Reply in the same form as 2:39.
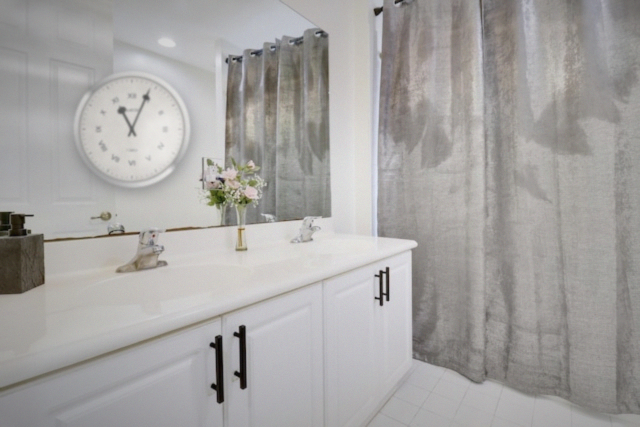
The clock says 11:04
